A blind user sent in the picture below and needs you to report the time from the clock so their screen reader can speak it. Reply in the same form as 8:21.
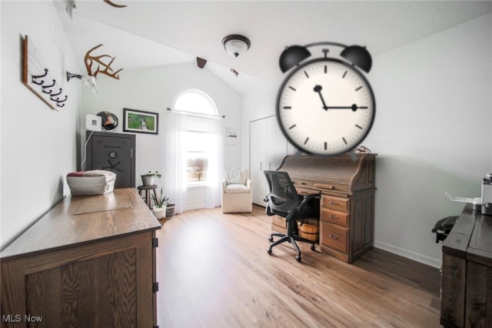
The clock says 11:15
